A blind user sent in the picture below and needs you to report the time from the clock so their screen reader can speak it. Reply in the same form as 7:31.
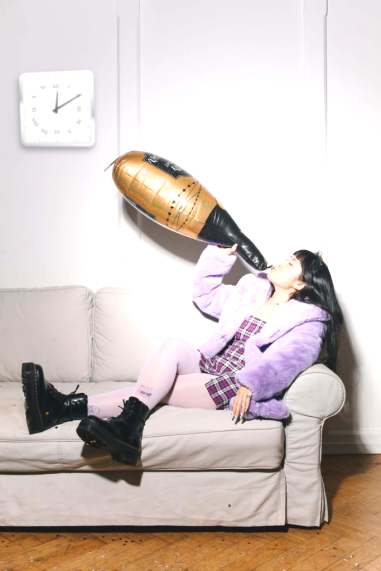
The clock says 12:10
